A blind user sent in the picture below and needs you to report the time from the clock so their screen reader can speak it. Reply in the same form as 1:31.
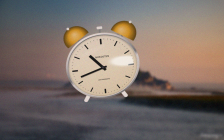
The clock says 10:42
